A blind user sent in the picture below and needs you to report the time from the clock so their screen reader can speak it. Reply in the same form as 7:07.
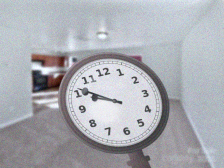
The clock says 9:51
